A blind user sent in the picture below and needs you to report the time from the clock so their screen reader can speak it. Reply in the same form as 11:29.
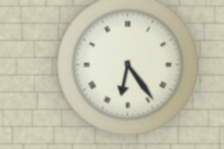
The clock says 6:24
